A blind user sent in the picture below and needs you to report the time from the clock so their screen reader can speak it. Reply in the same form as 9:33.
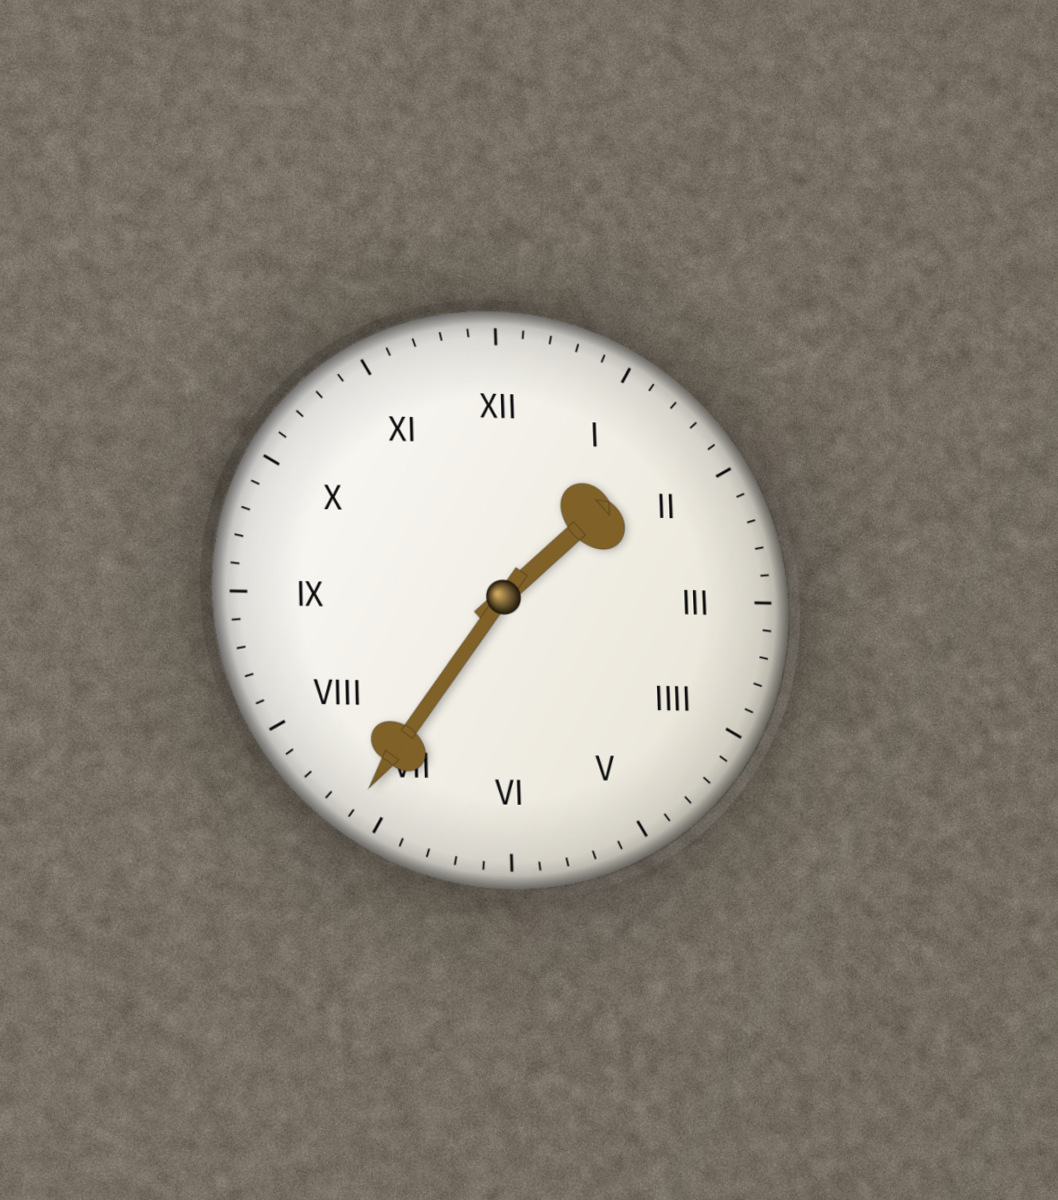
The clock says 1:36
